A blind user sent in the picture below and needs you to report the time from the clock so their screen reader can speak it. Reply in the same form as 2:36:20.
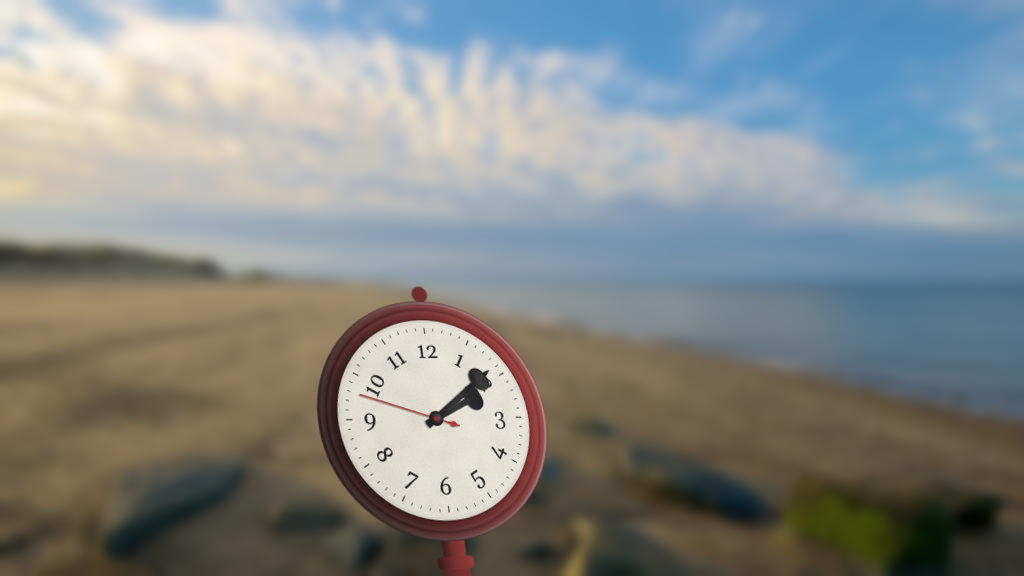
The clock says 2:08:48
